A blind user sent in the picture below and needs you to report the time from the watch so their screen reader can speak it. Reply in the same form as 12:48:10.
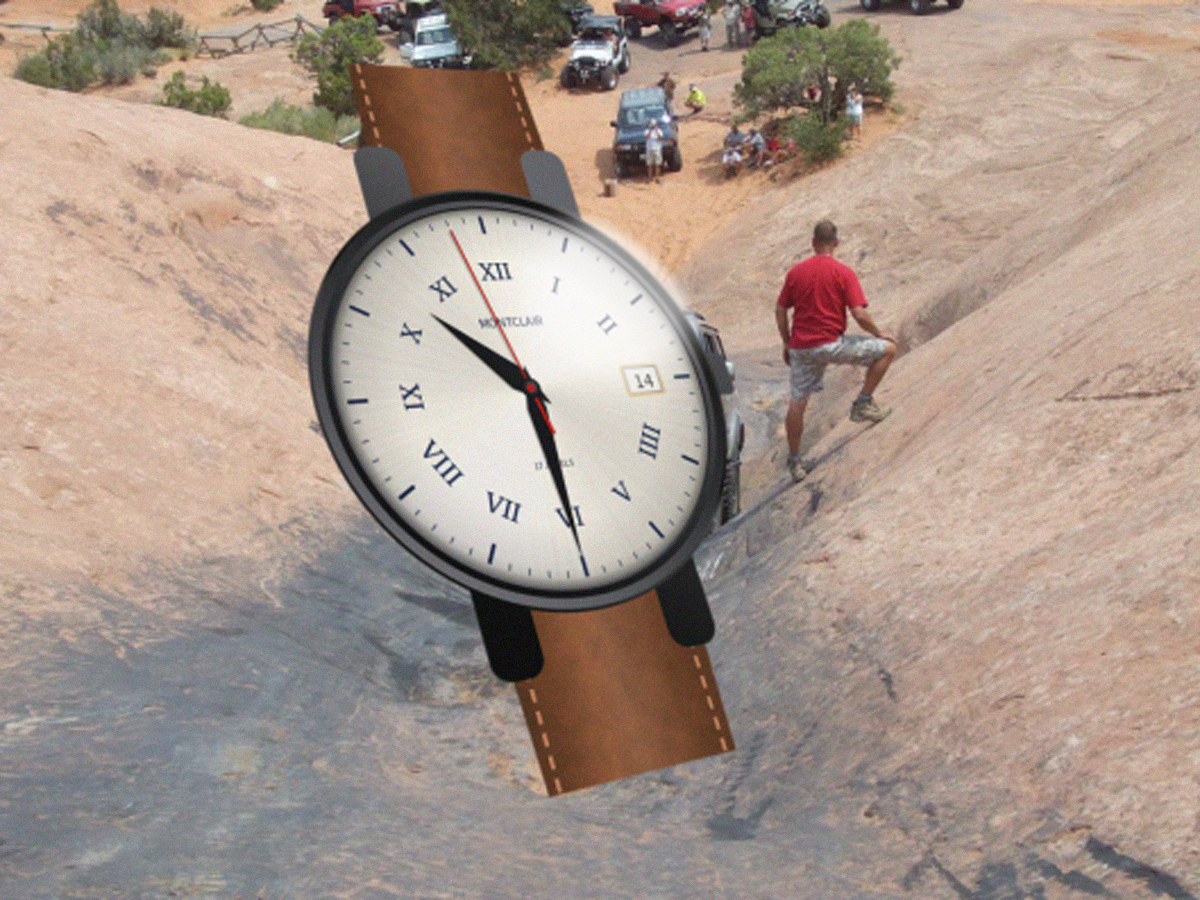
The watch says 10:29:58
